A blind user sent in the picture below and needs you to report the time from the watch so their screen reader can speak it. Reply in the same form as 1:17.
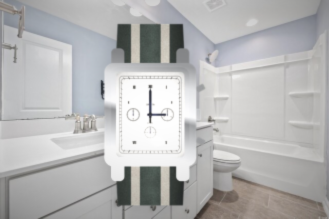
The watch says 3:00
